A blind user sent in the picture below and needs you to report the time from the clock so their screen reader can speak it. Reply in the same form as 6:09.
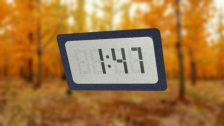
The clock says 1:47
